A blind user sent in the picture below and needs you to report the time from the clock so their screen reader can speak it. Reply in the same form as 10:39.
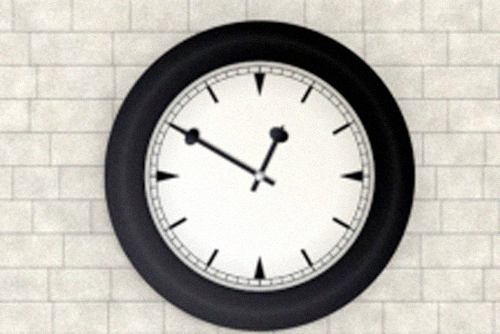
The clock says 12:50
